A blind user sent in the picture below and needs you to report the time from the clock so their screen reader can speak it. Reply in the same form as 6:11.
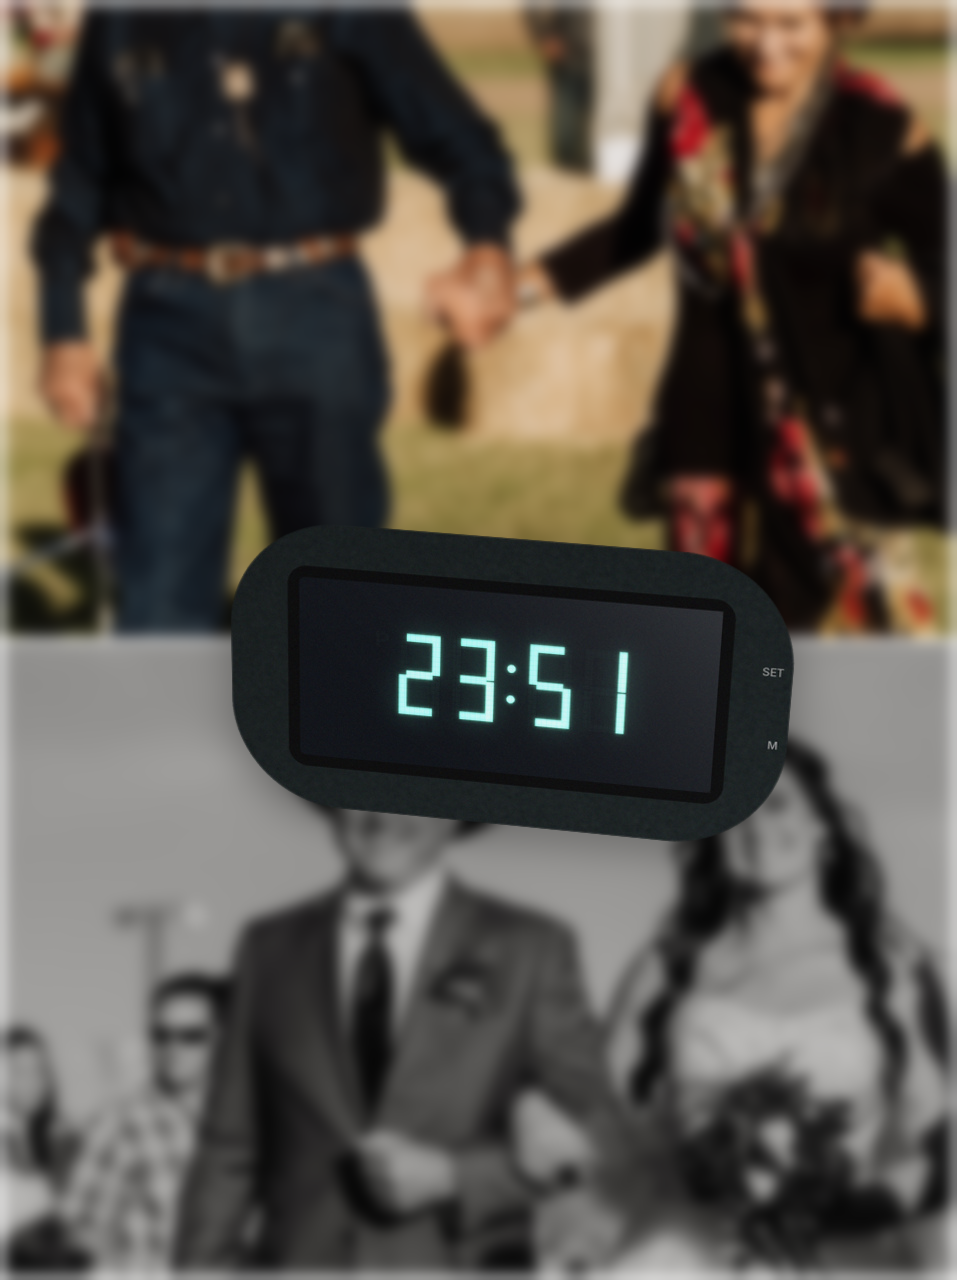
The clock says 23:51
